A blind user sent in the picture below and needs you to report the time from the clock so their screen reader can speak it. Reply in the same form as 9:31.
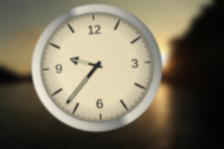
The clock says 9:37
